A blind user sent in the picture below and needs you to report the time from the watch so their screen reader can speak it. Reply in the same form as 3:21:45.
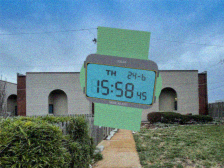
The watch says 15:58:45
